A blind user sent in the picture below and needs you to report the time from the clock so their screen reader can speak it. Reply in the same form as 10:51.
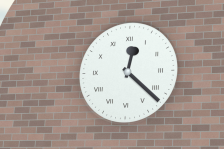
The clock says 12:22
